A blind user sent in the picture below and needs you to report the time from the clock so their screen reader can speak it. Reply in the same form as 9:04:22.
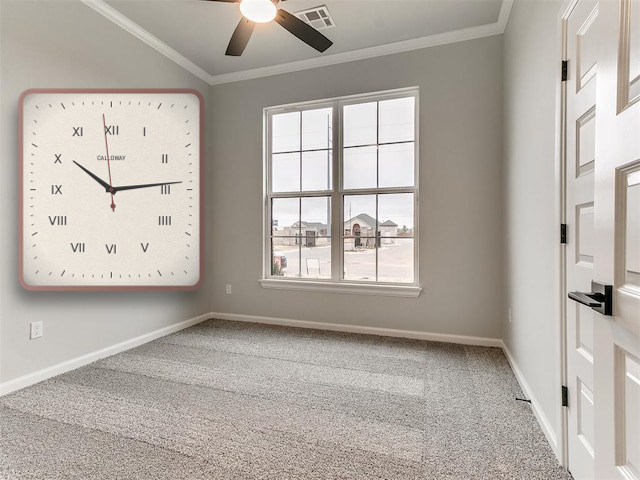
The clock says 10:13:59
